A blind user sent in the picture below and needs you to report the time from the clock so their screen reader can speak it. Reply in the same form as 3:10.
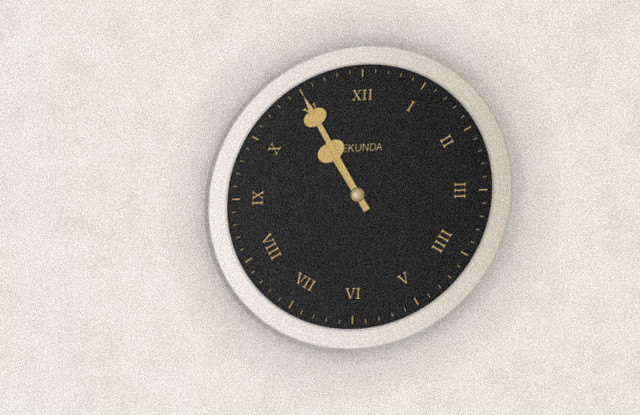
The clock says 10:55
